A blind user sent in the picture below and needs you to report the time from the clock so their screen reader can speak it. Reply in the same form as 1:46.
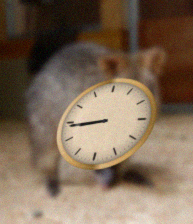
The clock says 8:44
